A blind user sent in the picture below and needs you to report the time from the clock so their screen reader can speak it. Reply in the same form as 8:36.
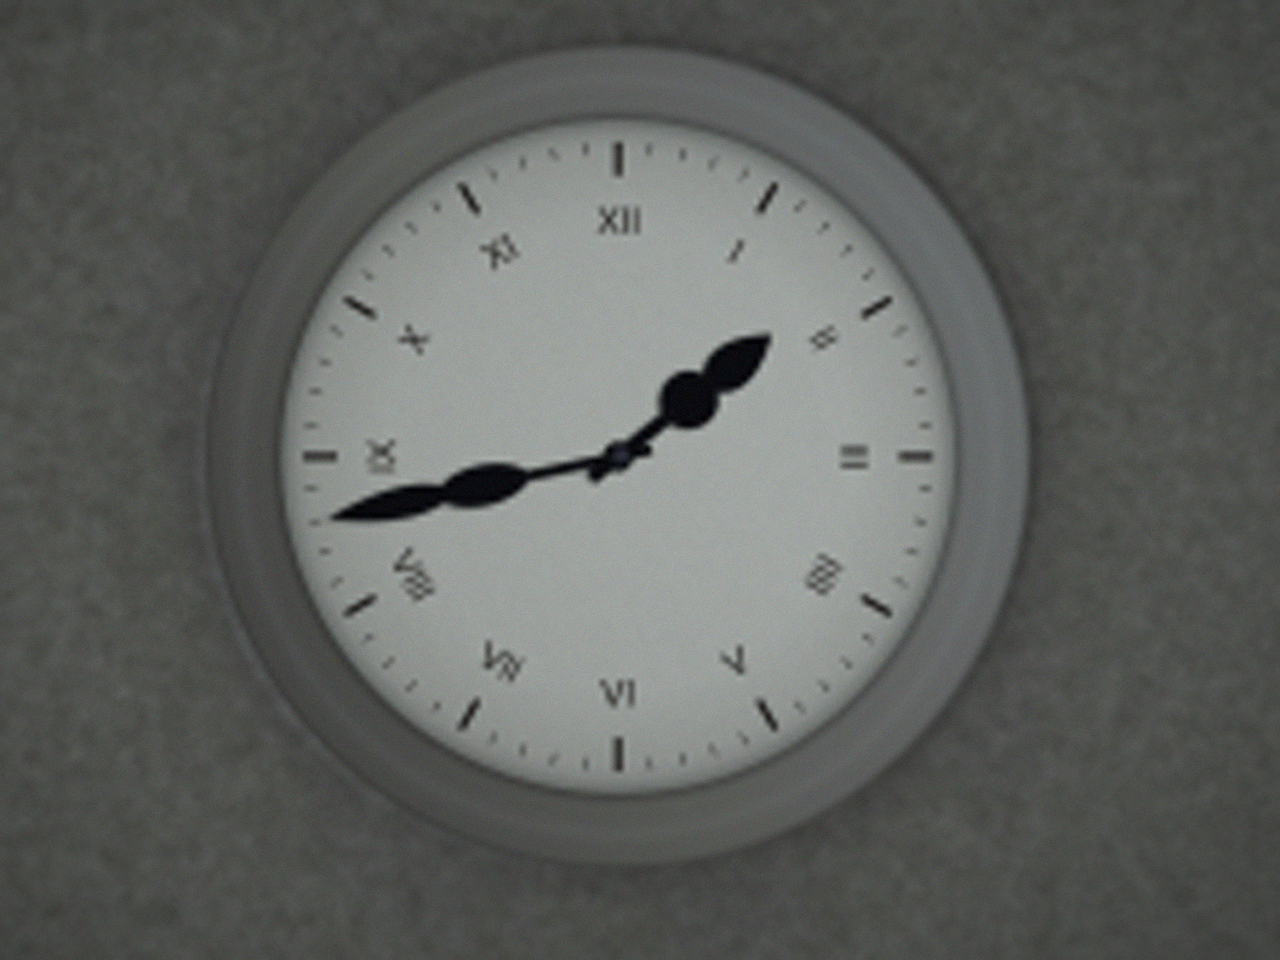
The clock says 1:43
